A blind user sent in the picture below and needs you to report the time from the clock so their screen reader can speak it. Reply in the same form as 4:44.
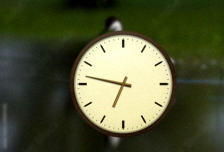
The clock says 6:47
